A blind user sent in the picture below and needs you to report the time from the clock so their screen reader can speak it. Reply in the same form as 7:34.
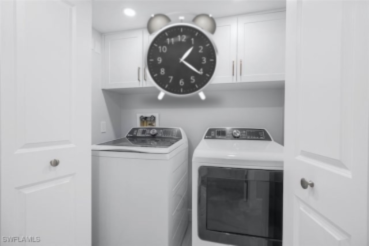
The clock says 1:21
